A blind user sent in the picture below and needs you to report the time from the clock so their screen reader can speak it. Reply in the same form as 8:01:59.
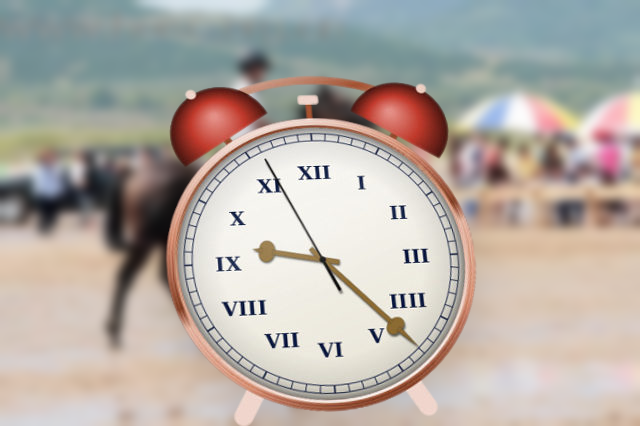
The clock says 9:22:56
